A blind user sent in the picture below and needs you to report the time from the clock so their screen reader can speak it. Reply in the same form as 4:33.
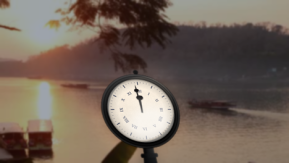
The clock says 11:59
